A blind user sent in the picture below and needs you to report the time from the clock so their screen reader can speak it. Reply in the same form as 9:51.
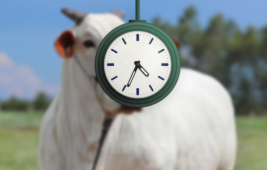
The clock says 4:34
